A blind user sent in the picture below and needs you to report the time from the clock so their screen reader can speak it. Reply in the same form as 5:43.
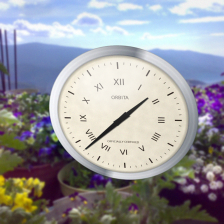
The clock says 1:38
